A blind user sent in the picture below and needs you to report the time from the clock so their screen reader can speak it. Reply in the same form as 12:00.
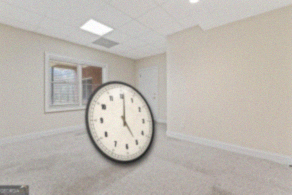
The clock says 5:01
